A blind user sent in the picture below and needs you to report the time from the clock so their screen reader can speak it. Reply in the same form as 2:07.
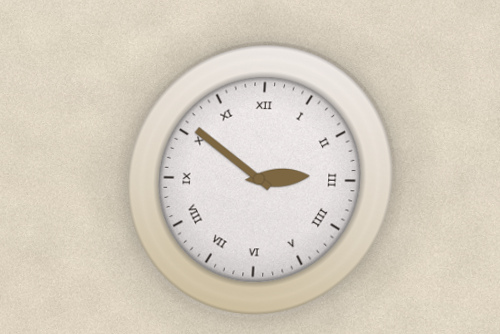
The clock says 2:51
